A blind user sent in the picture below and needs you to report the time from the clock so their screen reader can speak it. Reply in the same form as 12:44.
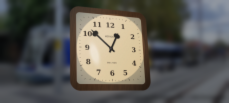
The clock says 12:52
